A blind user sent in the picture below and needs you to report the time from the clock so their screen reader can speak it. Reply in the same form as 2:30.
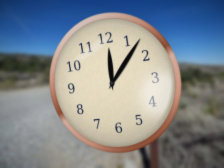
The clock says 12:07
